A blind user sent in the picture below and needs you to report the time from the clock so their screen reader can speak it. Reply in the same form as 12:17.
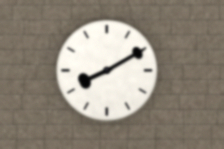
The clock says 8:10
